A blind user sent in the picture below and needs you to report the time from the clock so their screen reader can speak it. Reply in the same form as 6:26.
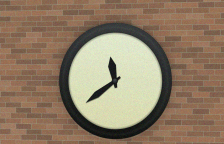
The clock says 11:39
